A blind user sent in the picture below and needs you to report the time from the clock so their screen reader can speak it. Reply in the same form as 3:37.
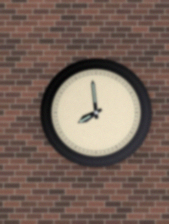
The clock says 7:59
